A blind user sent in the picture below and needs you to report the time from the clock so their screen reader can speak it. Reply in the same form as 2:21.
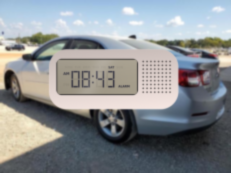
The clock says 8:43
